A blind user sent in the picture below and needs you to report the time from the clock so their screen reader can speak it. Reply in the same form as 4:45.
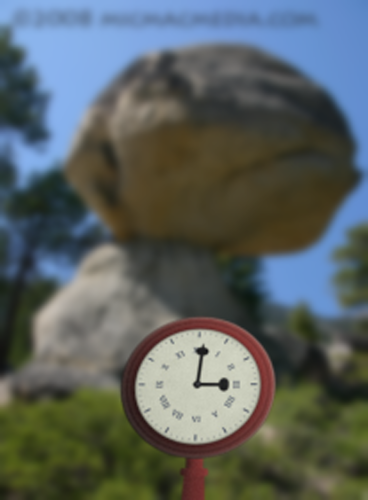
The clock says 3:01
